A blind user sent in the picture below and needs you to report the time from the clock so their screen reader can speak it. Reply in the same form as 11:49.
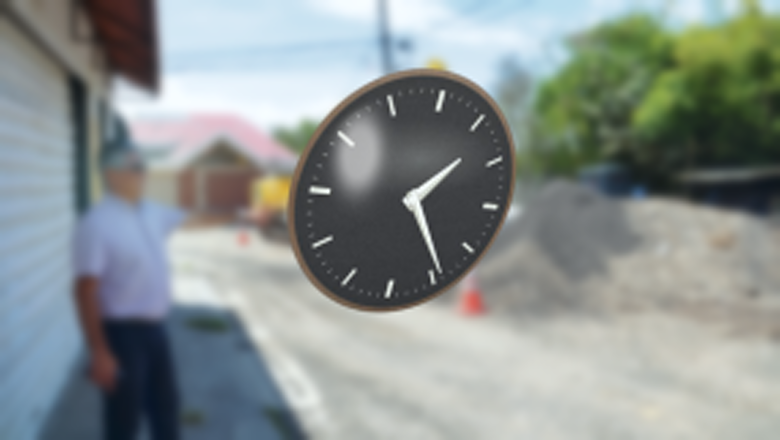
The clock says 1:24
